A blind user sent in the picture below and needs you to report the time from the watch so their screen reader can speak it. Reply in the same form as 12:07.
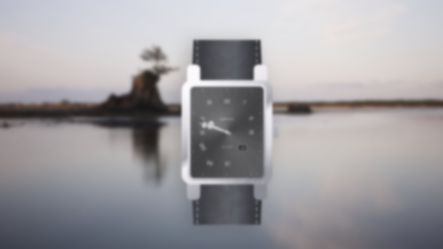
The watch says 9:48
